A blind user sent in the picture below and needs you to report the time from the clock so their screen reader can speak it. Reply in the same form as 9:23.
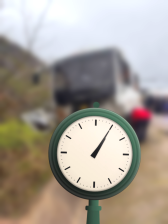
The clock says 1:05
